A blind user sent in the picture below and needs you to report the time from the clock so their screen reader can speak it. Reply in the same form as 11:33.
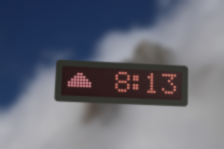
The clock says 8:13
